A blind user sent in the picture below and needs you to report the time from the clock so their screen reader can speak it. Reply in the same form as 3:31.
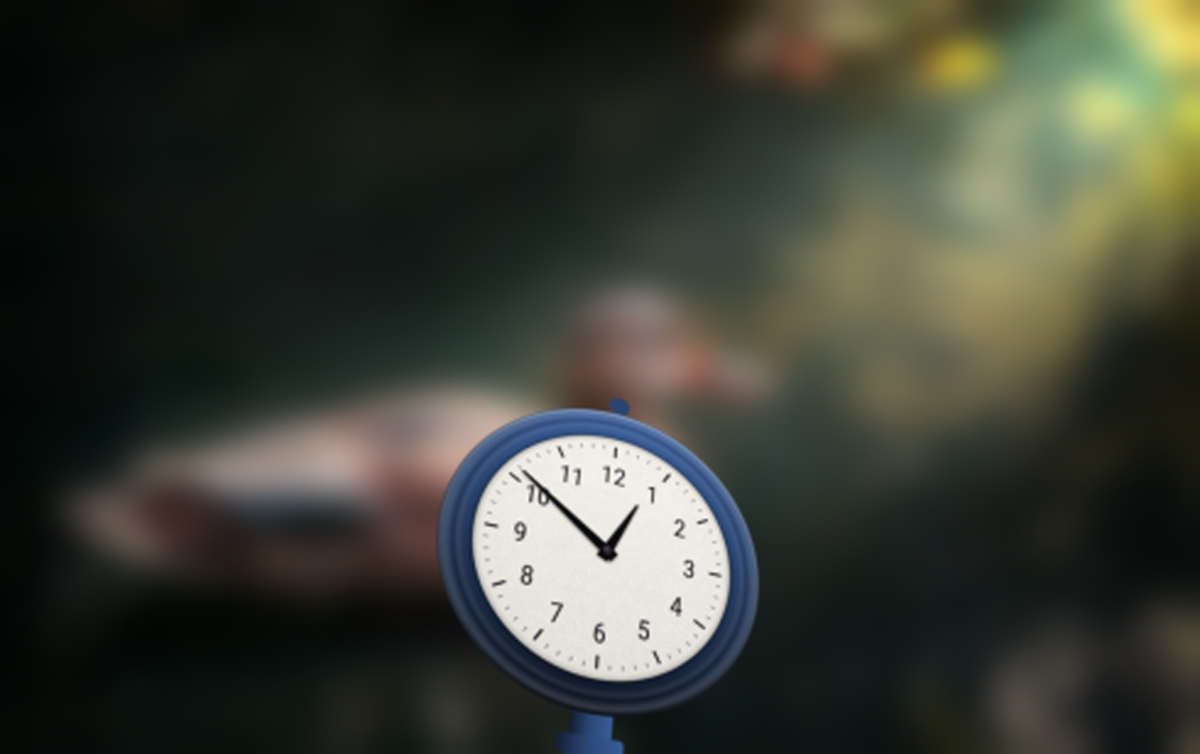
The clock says 12:51
